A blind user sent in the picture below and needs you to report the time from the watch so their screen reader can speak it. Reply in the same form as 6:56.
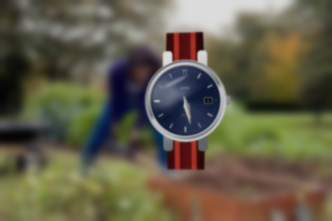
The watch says 5:28
